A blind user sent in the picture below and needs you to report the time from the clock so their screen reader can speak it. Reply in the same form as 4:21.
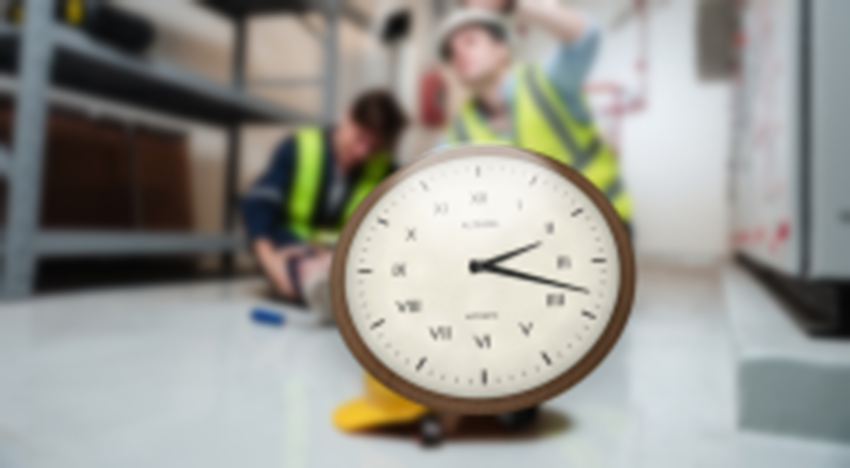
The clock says 2:18
